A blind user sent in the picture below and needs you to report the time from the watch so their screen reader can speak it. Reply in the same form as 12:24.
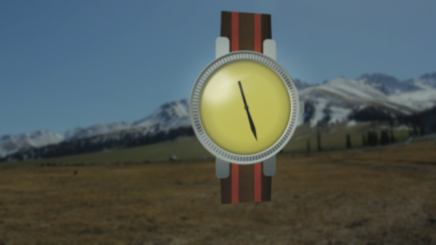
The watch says 11:27
